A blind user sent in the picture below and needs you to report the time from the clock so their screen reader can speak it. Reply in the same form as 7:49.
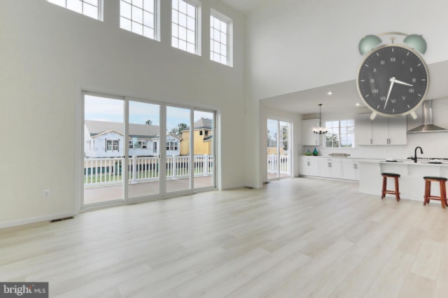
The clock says 3:33
